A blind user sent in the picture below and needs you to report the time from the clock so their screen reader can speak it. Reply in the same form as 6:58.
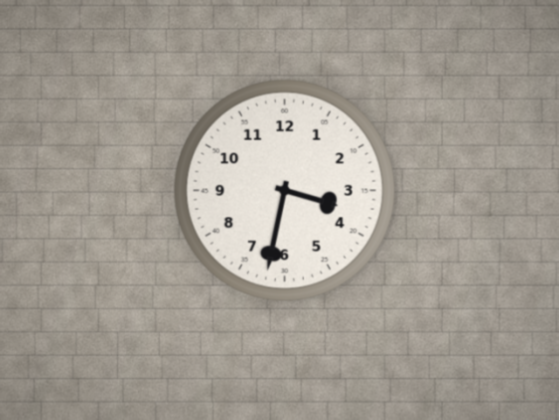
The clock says 3:32
